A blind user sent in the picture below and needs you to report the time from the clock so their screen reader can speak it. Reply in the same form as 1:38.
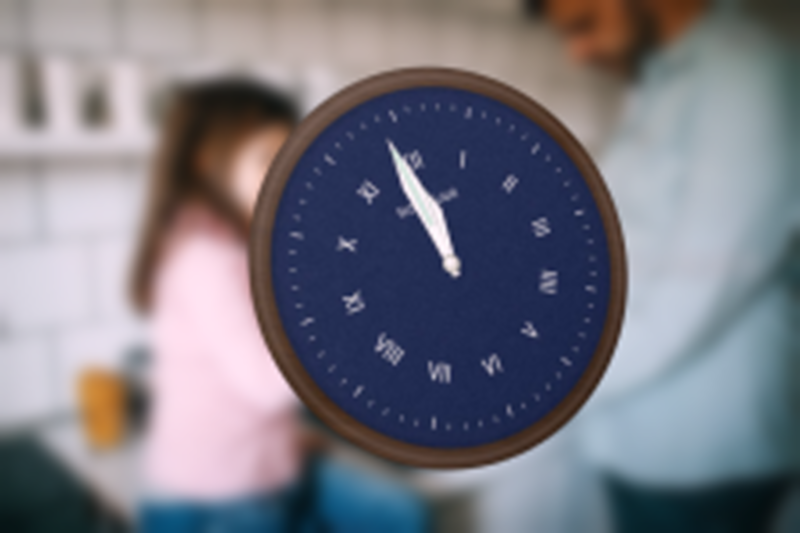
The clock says 11:59
